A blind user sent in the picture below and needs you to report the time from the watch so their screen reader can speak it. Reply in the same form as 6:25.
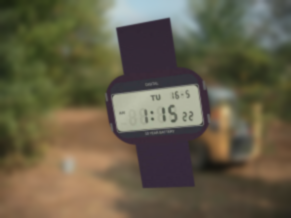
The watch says 1:15
